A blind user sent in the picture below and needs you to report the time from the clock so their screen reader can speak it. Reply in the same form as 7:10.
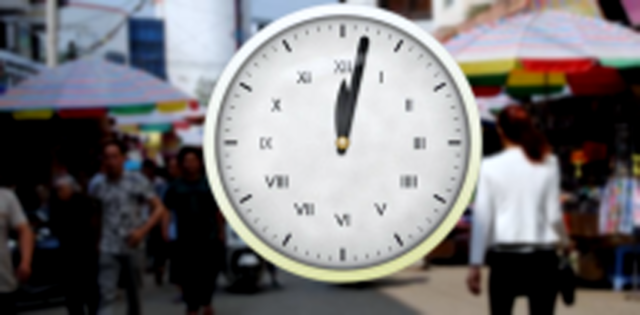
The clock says 12:02
